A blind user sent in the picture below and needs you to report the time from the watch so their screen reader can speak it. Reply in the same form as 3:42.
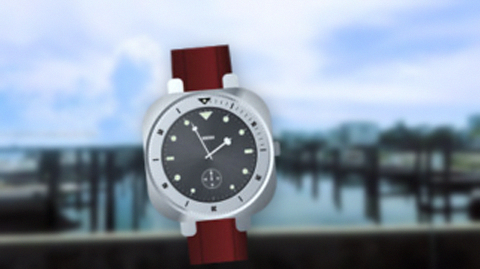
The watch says 1:56
